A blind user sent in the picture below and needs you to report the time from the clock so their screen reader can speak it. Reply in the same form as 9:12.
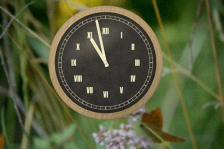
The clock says 10:58
